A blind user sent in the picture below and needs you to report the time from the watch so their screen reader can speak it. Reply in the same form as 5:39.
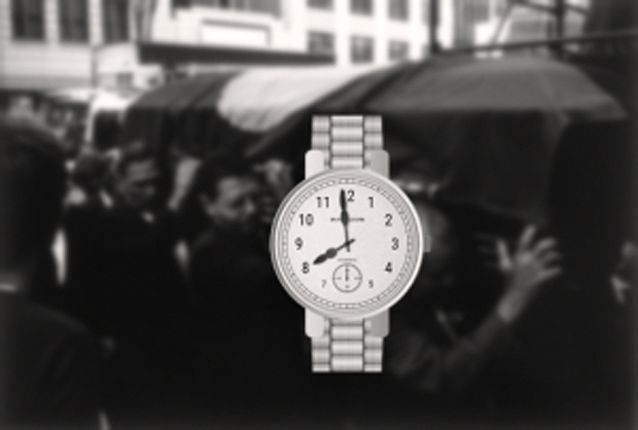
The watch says 7:59
